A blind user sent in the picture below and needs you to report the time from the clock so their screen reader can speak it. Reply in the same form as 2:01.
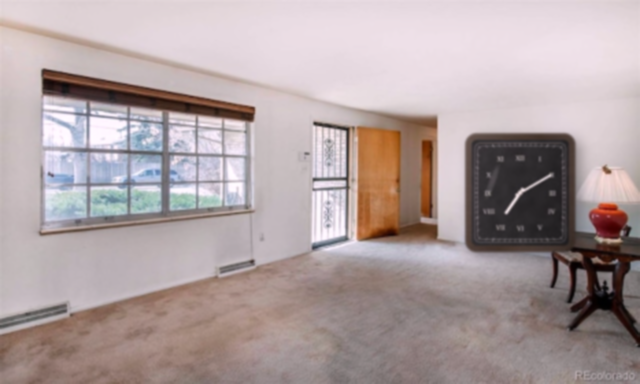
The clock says 7:10
